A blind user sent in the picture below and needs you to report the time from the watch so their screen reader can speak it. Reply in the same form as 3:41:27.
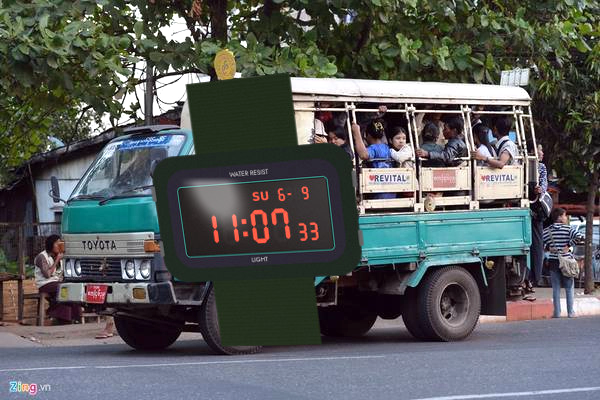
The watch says 11:07:33
